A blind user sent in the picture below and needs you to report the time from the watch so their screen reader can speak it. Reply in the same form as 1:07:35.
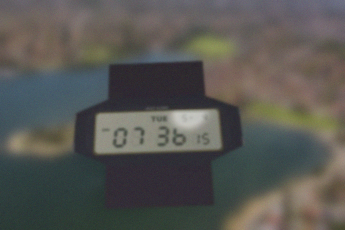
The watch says 7:36:15
